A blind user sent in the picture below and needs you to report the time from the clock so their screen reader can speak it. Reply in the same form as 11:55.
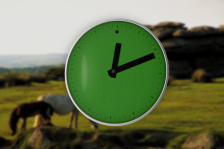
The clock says 12:11
